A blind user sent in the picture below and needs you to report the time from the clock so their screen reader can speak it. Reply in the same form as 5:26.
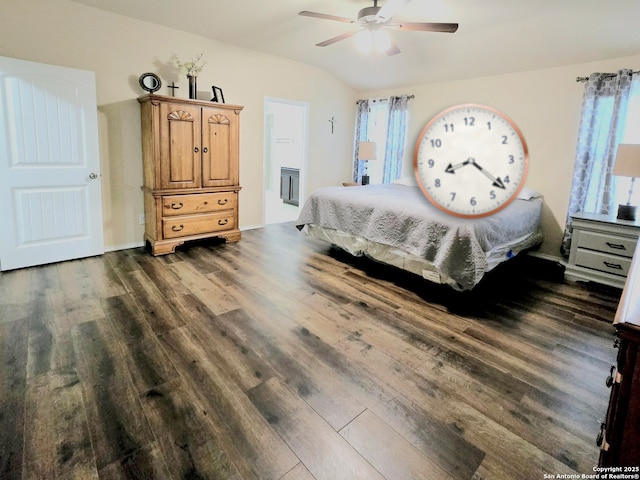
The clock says 8:22
